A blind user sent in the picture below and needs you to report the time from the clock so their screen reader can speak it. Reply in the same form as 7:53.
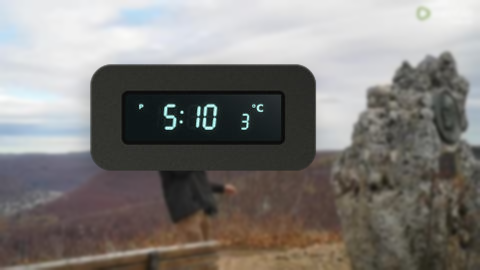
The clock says 5:10
